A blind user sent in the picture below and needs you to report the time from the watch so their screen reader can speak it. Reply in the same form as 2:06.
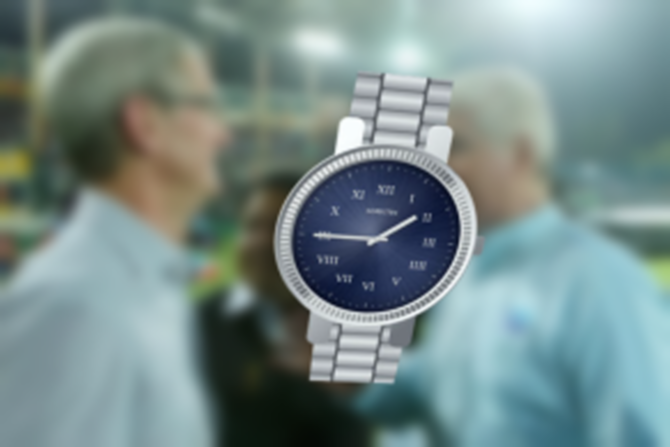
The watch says 1:45
